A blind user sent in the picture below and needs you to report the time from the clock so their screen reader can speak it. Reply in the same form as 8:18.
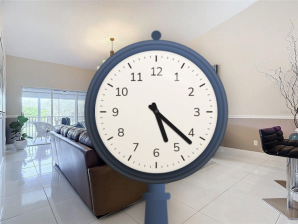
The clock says 5:22
